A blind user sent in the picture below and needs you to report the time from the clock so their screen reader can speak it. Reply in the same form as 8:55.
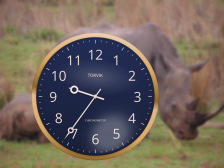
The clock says 9:36
